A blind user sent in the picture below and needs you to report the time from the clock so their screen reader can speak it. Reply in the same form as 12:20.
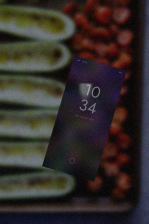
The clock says 10:34
